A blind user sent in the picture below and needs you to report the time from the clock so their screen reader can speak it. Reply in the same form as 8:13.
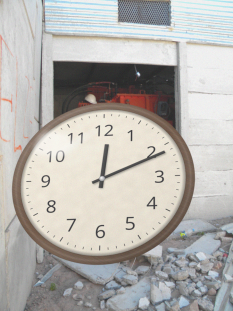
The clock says 12:11
